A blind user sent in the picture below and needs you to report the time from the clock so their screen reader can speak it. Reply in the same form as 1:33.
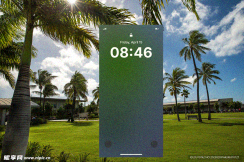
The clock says 8:46
